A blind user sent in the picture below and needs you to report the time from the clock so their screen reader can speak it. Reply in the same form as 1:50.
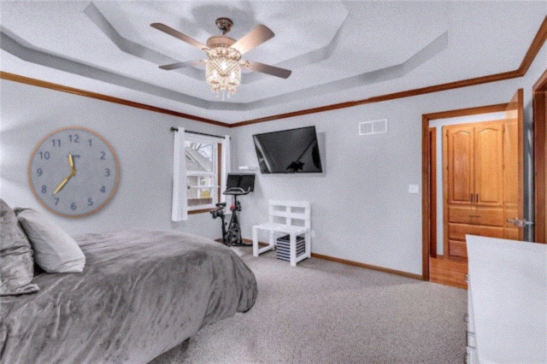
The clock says 11:37
